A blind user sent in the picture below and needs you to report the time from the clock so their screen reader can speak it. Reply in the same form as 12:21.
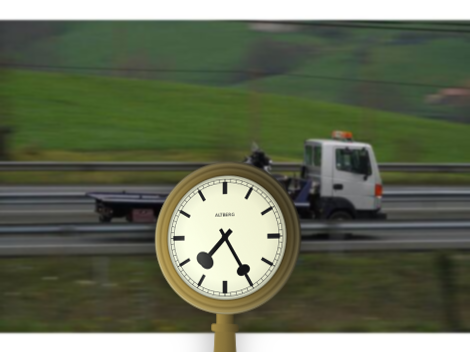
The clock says 7:25
